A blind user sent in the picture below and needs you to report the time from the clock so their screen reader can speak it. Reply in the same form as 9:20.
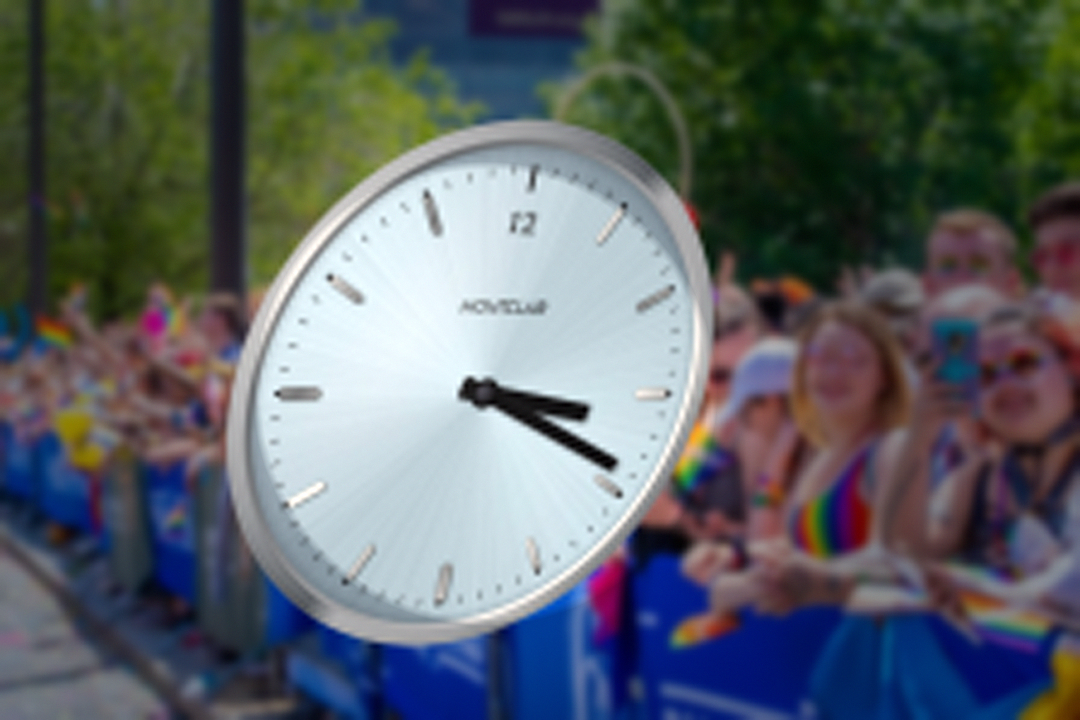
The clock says 3:19
